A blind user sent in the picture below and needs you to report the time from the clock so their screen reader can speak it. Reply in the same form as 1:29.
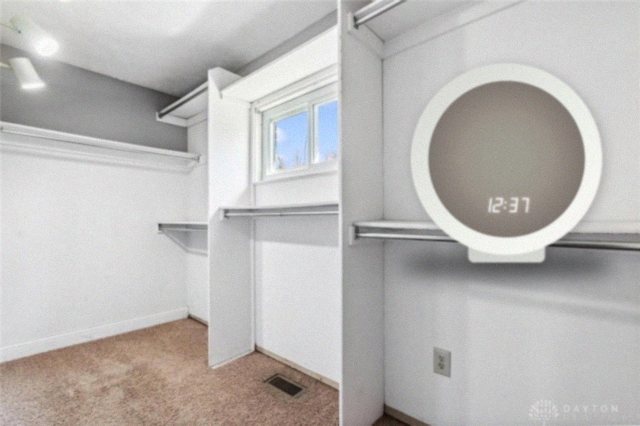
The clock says 12:37
